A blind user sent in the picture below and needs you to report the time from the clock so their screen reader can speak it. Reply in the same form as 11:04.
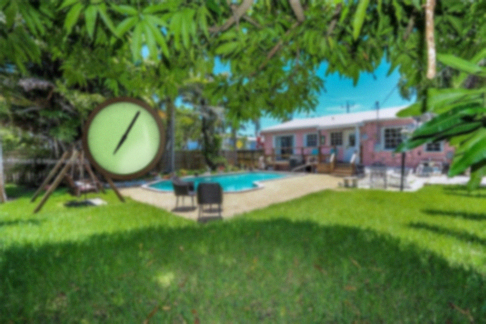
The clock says 7:05
